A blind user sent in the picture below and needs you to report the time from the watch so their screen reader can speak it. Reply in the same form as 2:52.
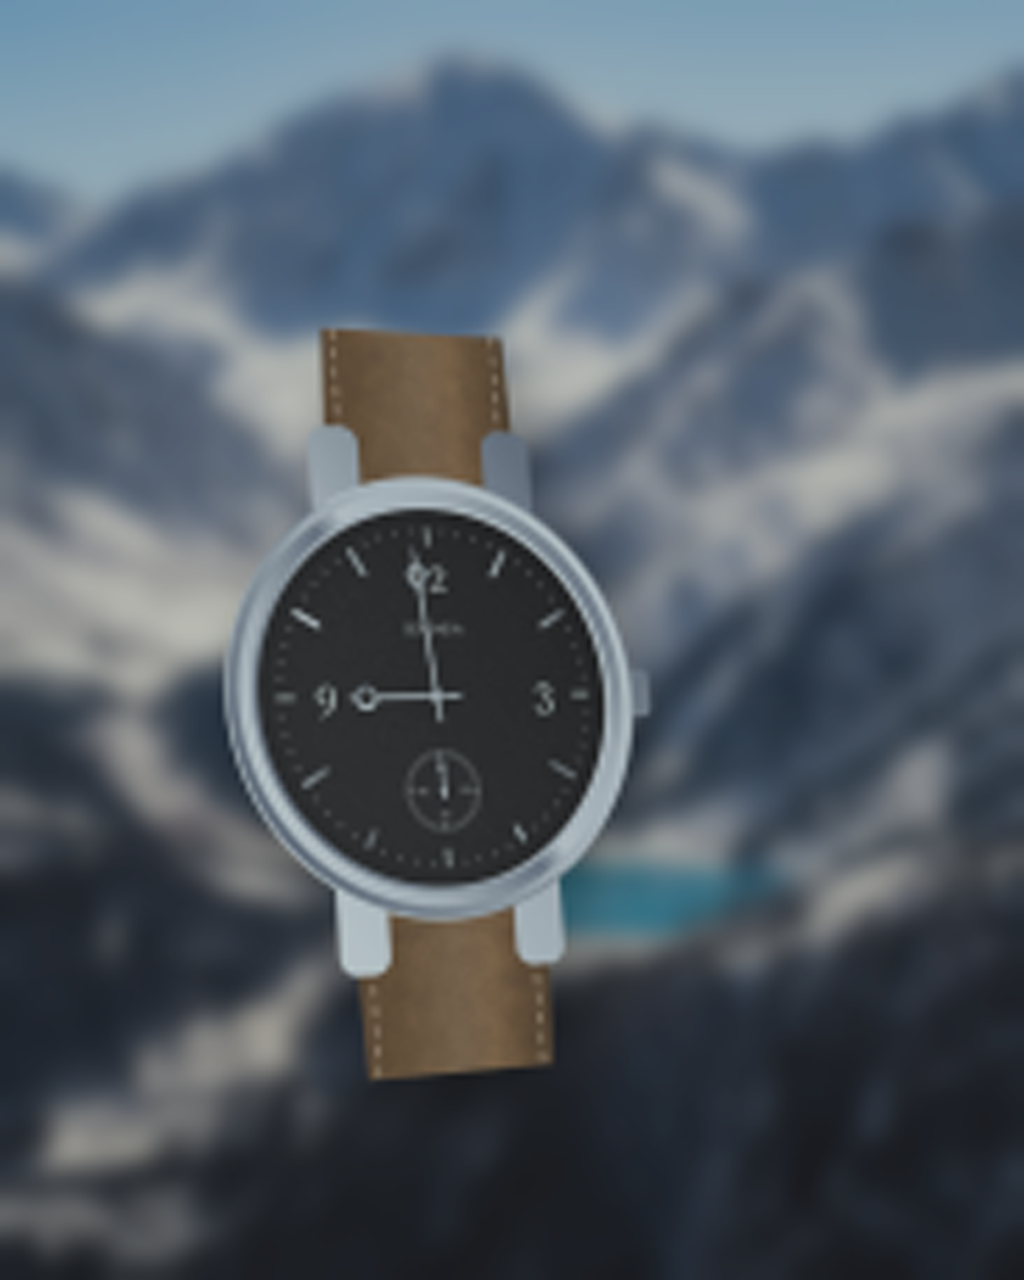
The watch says 8:59
